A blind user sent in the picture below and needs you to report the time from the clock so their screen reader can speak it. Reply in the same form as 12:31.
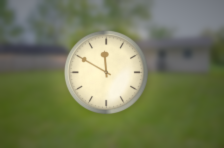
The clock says 11:50
